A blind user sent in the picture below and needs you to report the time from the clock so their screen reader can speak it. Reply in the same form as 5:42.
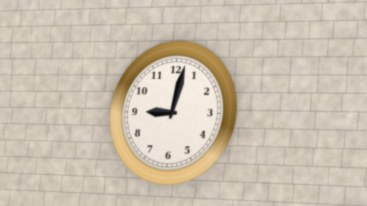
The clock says 9:02
